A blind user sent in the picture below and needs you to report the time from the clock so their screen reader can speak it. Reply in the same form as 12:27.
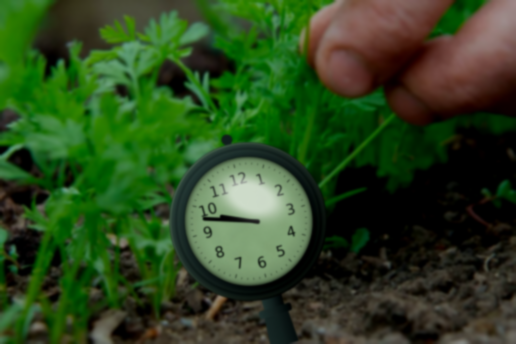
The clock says 9:48
